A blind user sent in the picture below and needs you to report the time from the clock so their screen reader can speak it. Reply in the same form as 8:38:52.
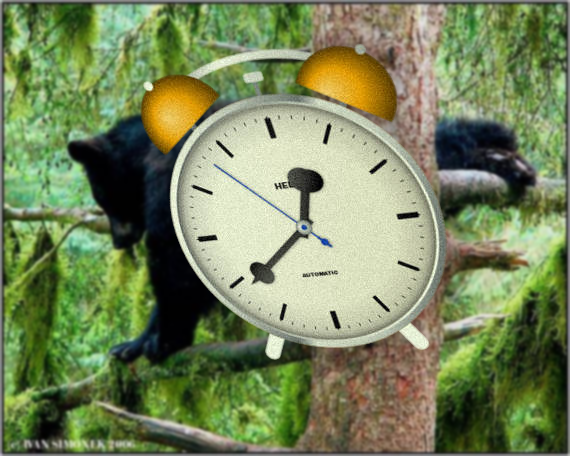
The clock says 12:38:53
